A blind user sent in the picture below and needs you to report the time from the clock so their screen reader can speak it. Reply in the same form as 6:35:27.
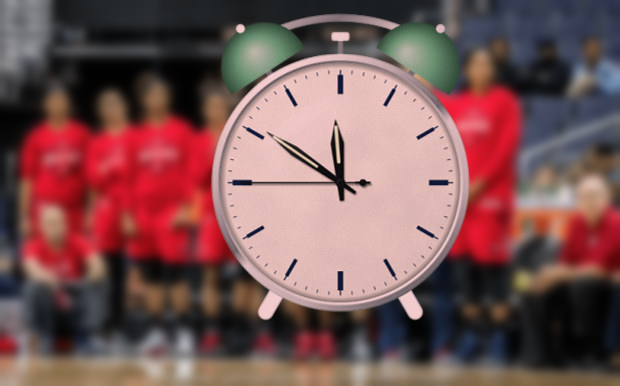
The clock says 11:50:45
